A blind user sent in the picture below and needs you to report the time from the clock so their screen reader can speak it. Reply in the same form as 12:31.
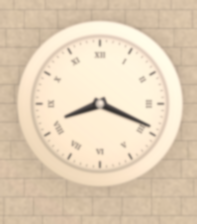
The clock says 8:19
